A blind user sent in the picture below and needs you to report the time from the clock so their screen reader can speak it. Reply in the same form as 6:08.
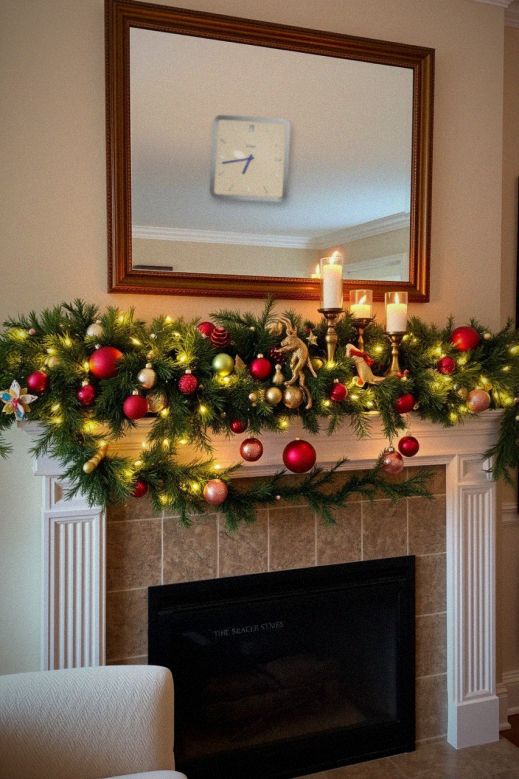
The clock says 6:43
